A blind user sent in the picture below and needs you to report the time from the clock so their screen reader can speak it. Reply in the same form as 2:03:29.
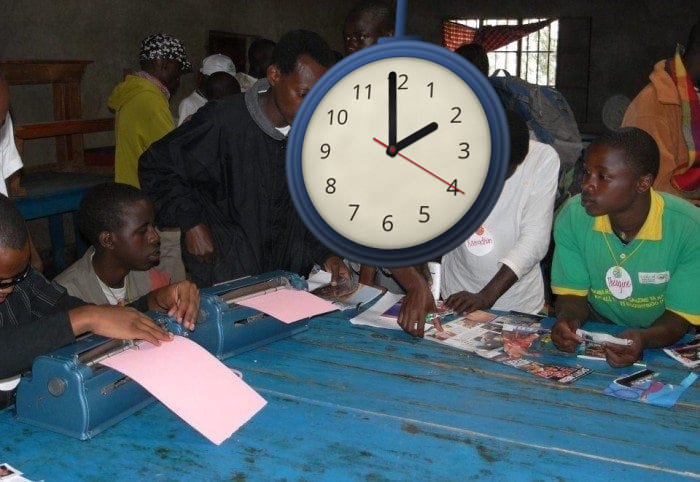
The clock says 1:59:20
